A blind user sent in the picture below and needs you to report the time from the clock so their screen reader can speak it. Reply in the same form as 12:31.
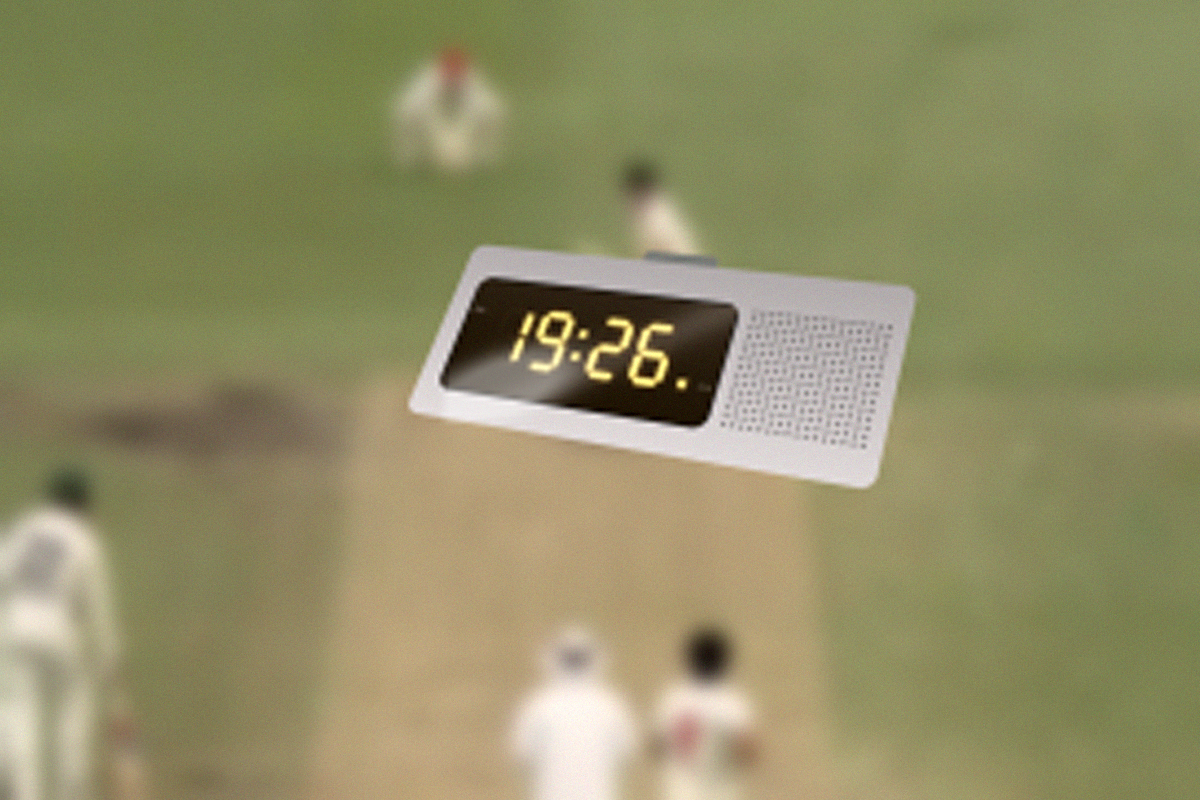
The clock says 19:26
